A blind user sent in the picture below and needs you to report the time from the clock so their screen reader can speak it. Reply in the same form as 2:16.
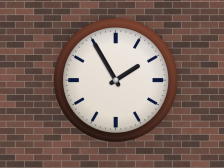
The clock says 1:55
